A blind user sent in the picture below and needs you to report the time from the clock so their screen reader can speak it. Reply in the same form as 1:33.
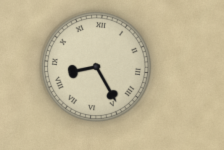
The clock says 8:24
